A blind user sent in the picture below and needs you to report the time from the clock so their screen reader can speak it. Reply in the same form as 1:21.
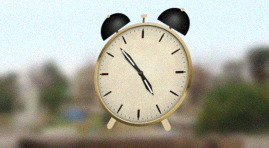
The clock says 4:53
